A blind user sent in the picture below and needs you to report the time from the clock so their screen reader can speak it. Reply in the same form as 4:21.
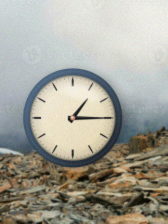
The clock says 1:15
